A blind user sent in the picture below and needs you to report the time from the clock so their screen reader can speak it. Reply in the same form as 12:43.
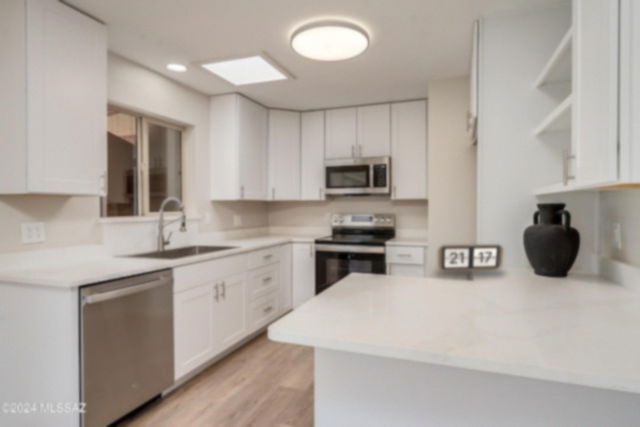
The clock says 21:17
